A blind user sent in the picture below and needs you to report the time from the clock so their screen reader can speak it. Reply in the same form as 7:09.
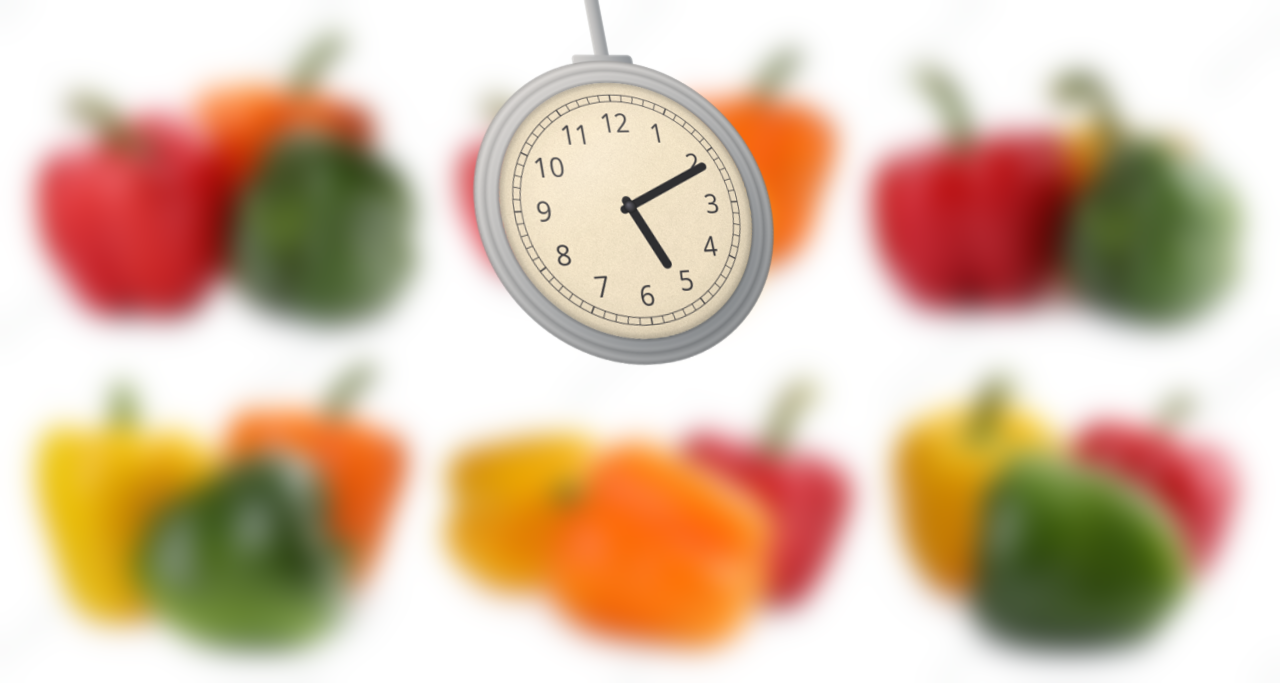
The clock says 5:11
